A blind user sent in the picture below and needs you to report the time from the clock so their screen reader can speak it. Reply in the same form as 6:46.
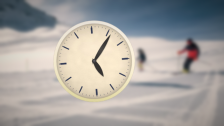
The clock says 5:06
